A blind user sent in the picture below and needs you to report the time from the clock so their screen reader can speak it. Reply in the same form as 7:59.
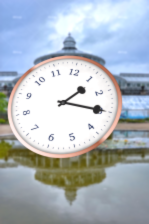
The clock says 1:15
